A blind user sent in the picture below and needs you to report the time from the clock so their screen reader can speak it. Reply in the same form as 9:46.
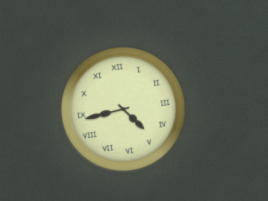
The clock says 4:44
